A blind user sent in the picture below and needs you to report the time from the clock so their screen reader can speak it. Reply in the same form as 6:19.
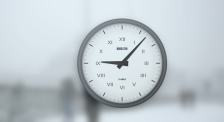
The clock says 9:07
